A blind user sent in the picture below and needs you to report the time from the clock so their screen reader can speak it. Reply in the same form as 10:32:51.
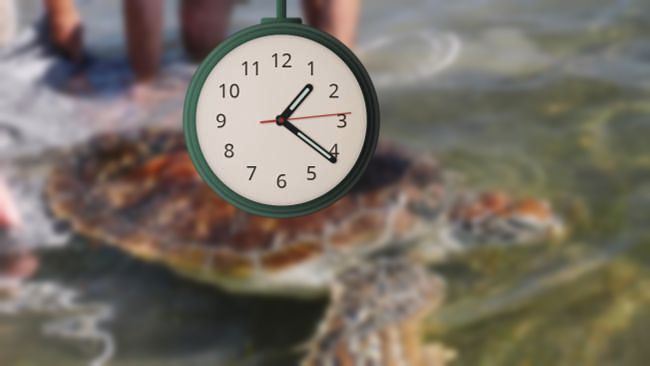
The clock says 1:21:14
